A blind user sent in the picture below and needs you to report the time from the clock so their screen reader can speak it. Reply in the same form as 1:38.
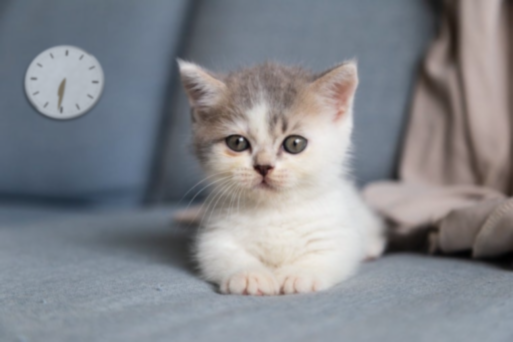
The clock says 6:31
